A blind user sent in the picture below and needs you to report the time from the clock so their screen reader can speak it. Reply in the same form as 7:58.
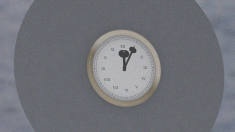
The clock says 12:05
